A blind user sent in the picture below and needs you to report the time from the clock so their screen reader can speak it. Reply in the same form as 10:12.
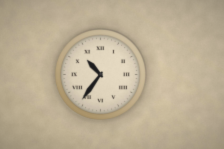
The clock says 10:36
